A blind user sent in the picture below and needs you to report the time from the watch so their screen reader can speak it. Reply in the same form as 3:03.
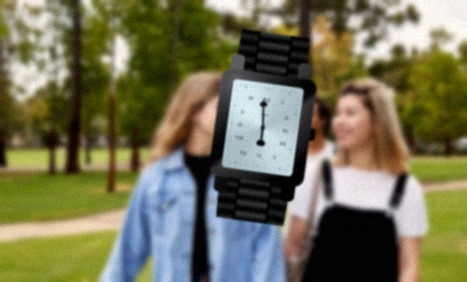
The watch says 5:59
